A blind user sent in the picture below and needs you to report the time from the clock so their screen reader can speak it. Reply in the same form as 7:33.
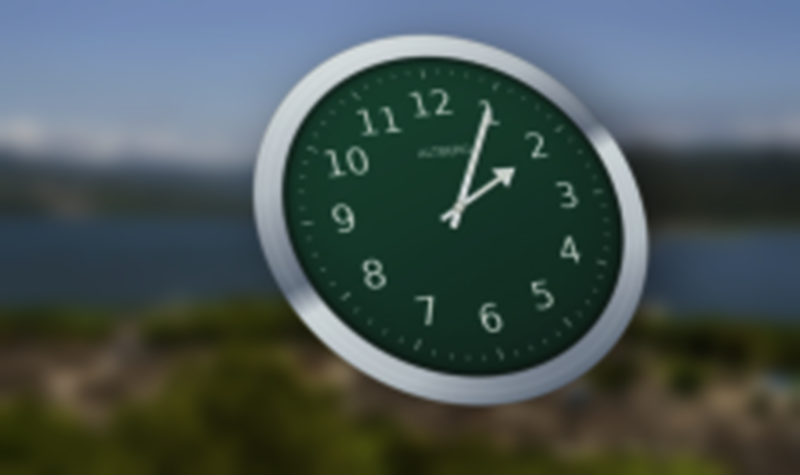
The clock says 2:05
